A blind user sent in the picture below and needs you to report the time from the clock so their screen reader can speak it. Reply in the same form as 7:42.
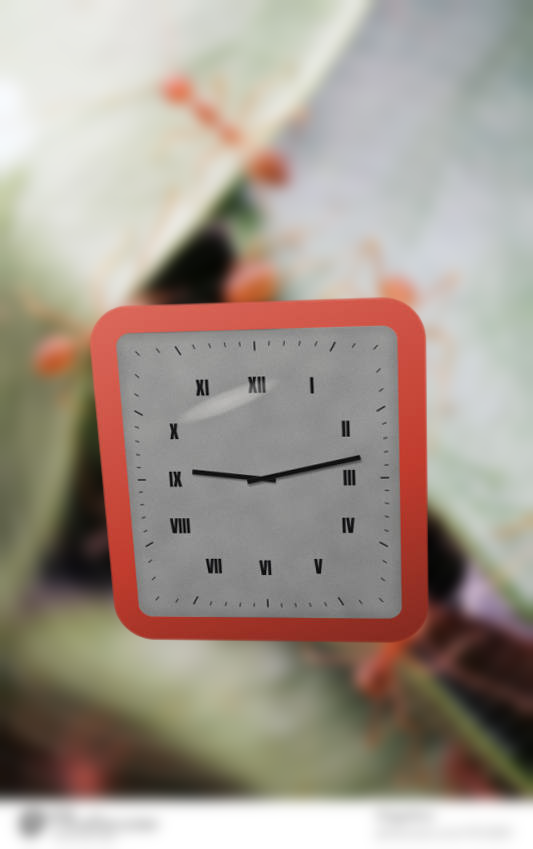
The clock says 9:13
